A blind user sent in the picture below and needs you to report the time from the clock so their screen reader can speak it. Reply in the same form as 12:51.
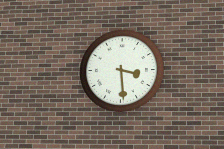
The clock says 3:29
